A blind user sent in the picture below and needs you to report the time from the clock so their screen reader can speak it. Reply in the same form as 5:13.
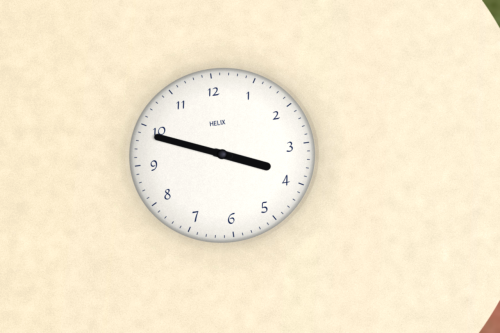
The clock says 3:49
